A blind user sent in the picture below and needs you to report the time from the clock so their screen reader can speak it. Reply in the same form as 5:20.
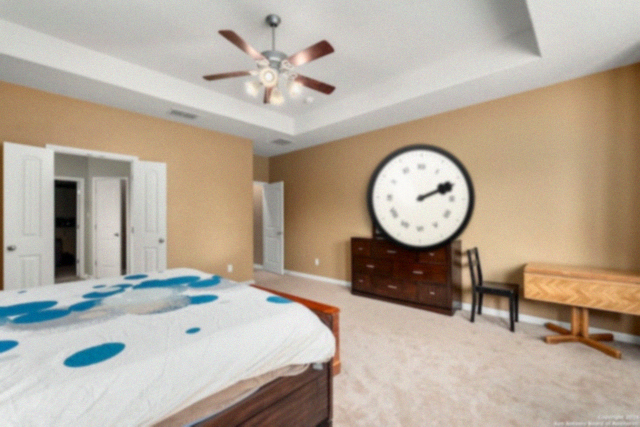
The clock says 2:11
